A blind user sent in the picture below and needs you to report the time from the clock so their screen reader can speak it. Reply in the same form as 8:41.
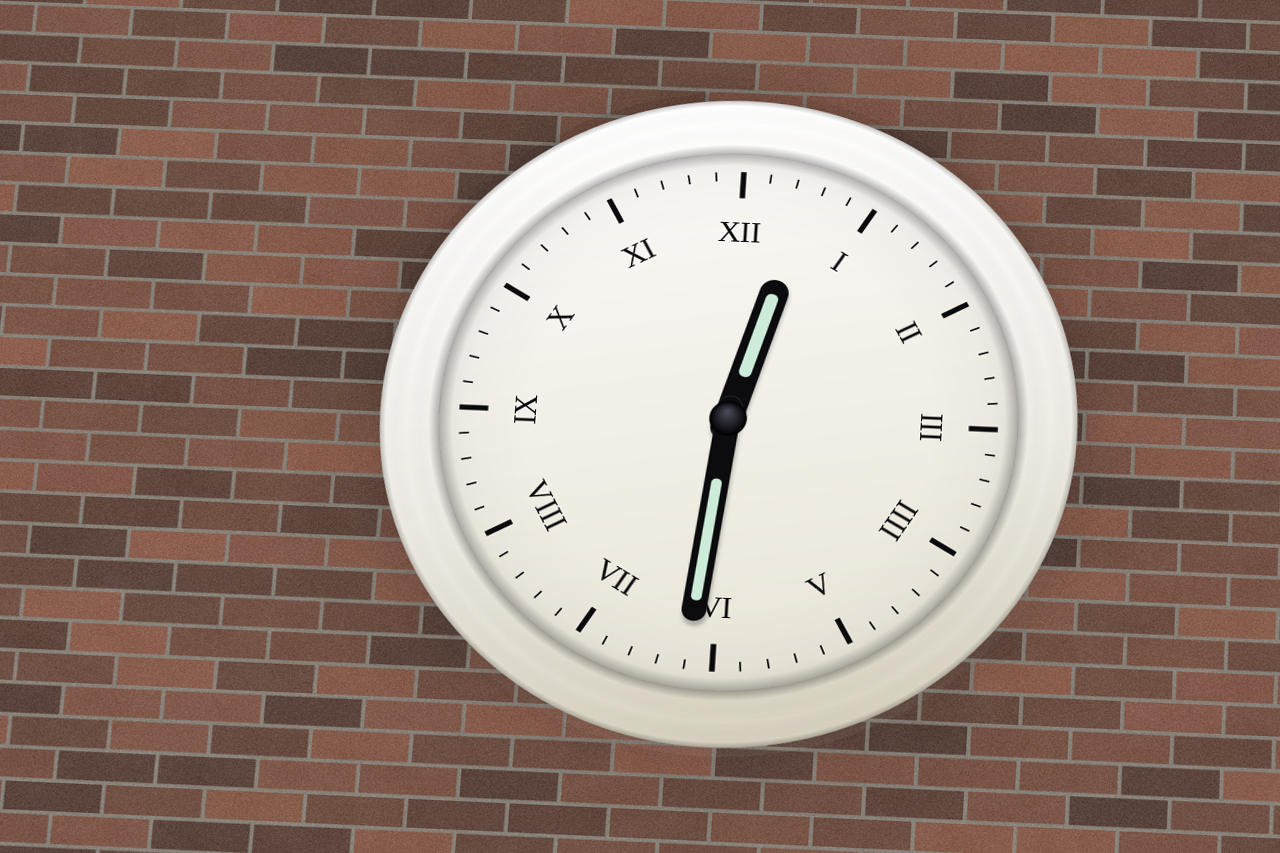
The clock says 12:31
